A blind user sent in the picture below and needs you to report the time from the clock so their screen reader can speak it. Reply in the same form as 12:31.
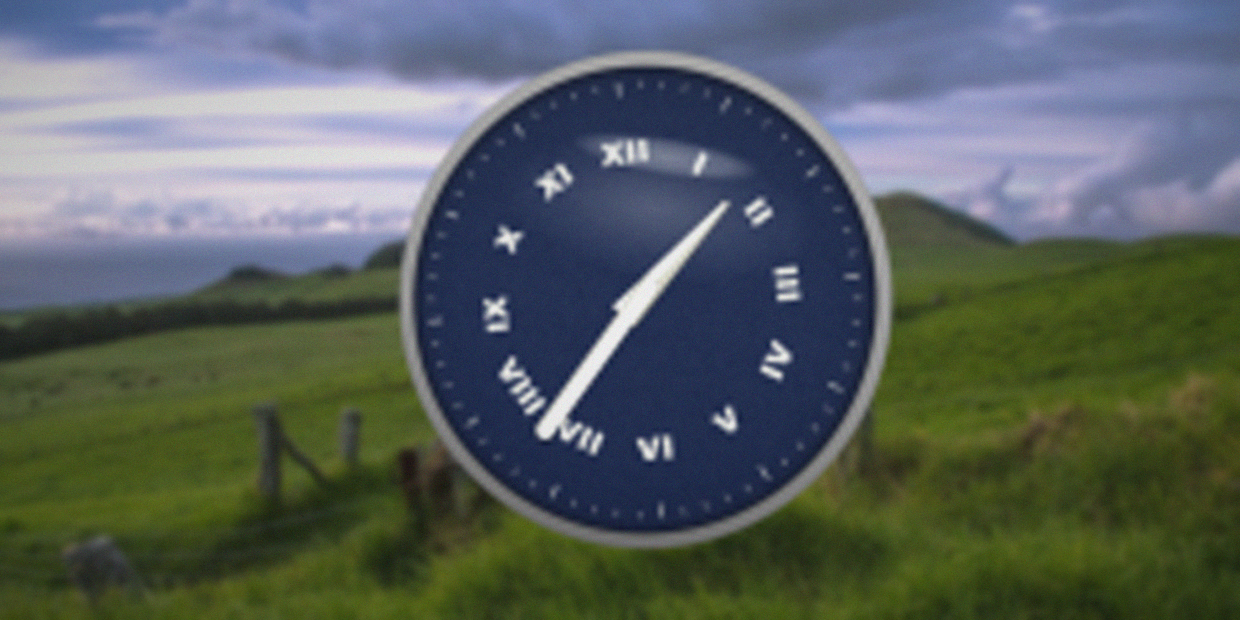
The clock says 1:37
